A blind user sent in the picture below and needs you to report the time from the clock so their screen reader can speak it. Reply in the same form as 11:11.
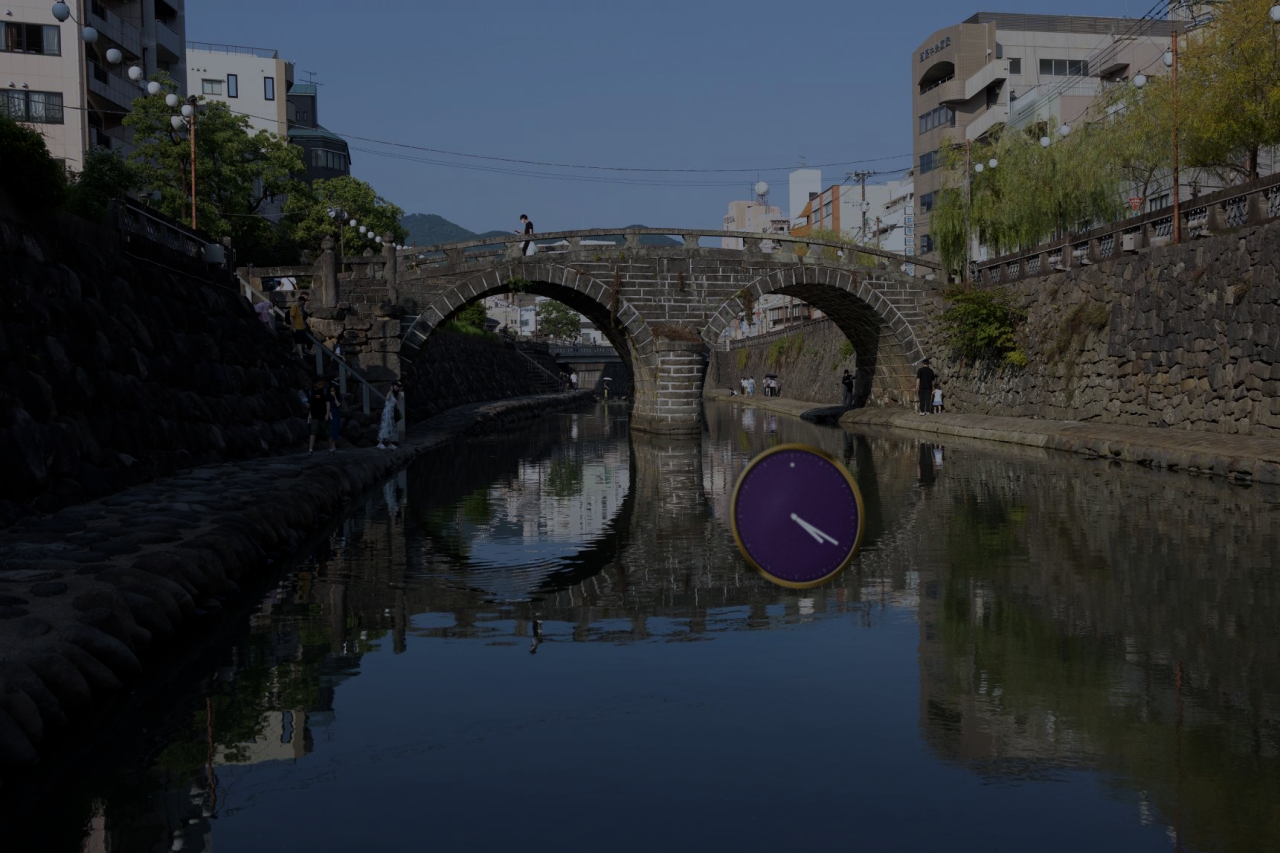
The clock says 4:20
